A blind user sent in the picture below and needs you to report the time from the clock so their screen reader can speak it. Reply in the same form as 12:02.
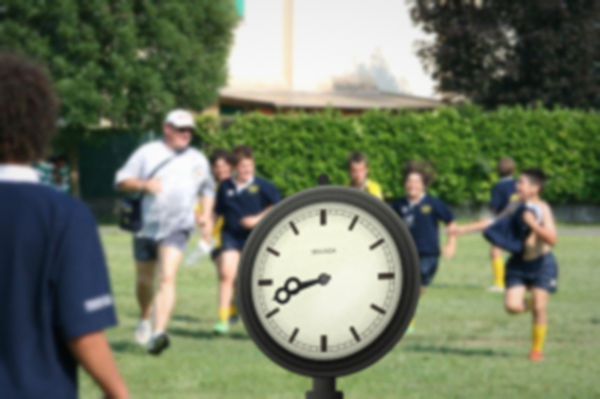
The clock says 8:42
